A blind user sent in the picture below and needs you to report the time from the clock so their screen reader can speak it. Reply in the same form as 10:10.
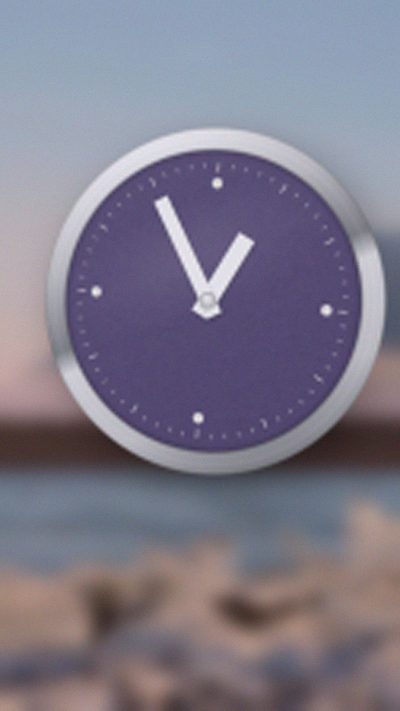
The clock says 12:55
